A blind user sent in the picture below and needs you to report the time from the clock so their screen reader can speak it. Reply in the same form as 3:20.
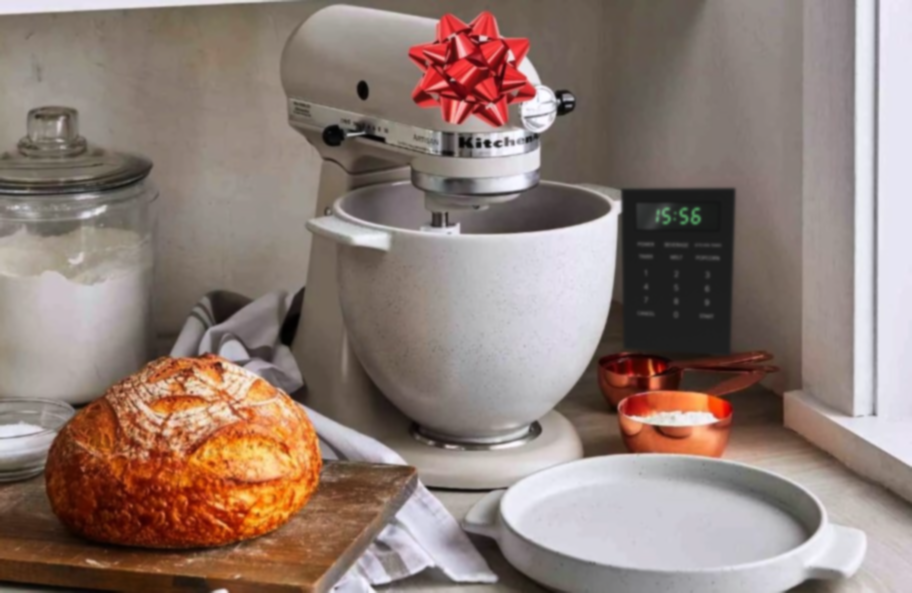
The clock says 15:56
